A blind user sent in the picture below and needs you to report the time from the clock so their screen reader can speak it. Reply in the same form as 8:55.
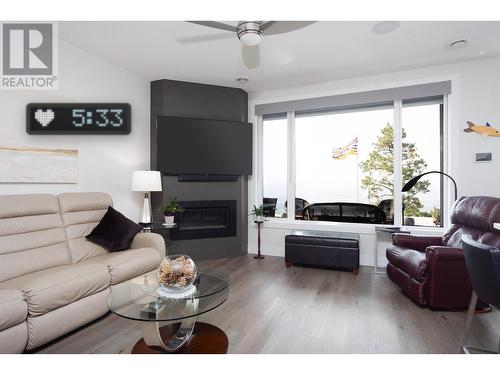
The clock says 5:33
